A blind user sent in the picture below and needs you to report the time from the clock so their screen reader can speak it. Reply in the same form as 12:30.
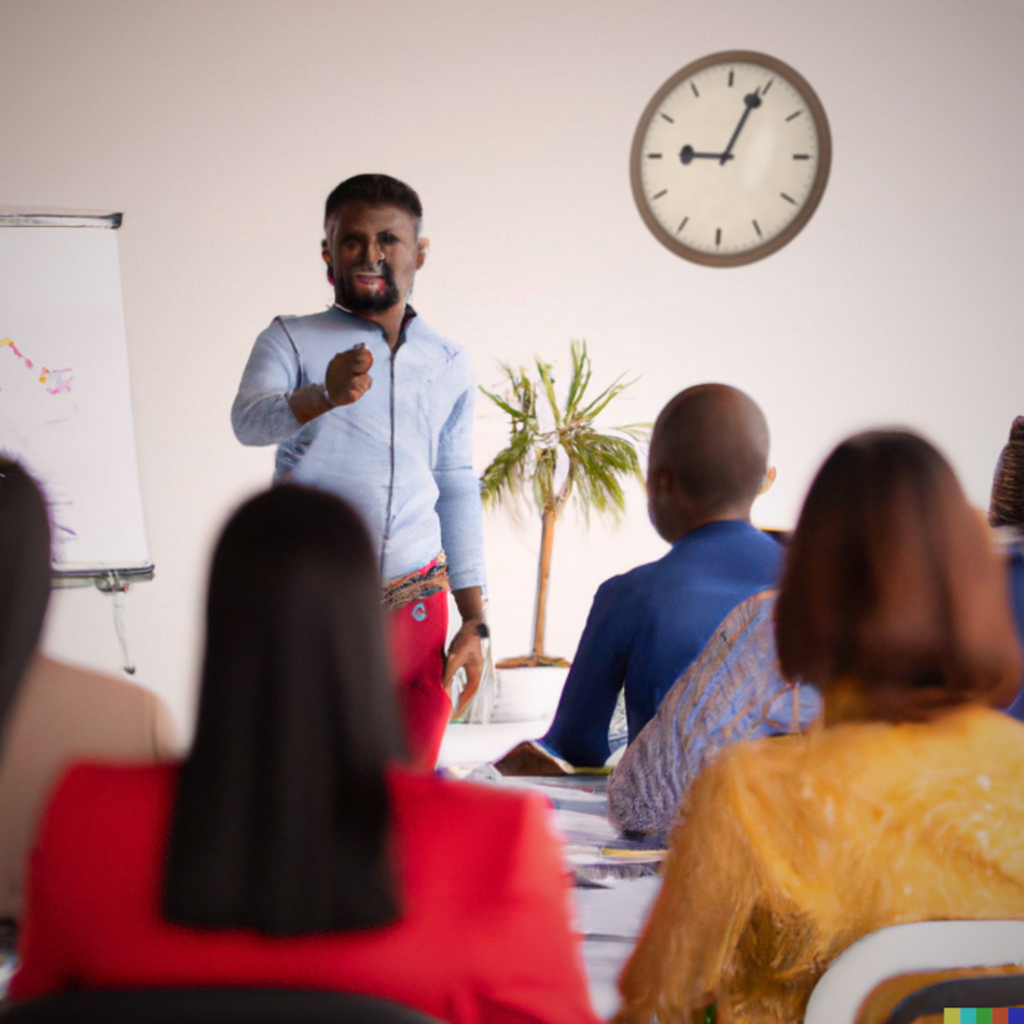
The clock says 9:04
